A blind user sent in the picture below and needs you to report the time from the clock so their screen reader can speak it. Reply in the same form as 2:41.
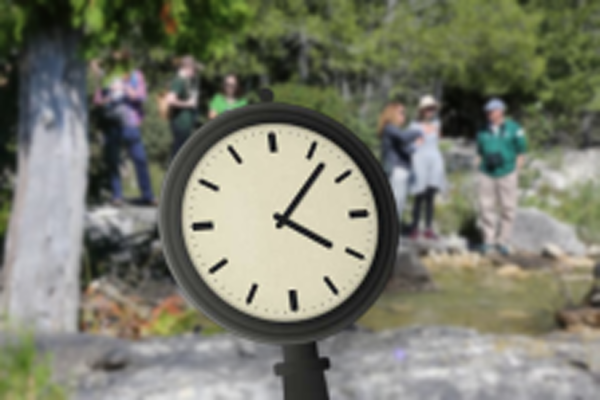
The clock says 4:07
